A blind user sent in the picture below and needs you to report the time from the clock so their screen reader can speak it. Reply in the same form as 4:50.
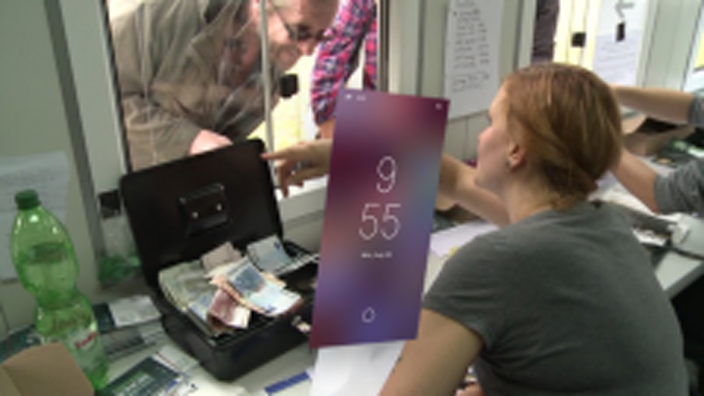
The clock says 9:55
